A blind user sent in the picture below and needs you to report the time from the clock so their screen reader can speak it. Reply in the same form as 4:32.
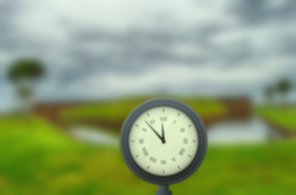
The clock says 11:53
